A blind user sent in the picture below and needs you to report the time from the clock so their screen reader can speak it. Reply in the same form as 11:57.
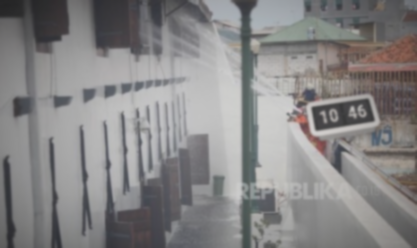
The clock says 10:46
